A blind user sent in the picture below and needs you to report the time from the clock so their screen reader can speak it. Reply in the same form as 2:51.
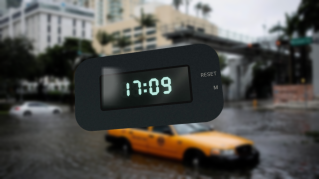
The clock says 17:09
